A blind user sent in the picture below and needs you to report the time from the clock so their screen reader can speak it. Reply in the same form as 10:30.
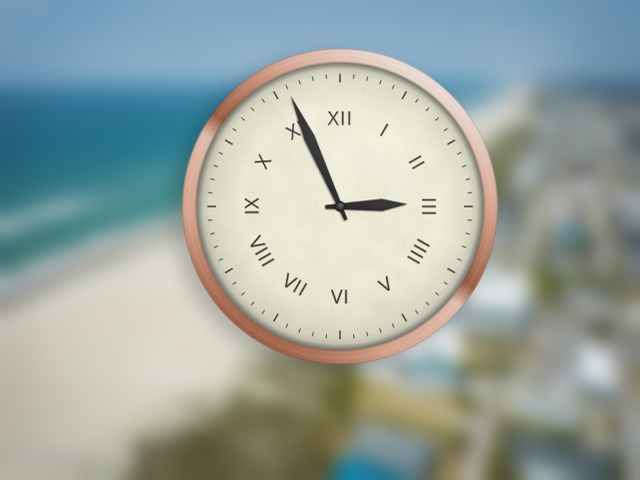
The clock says 2:56
